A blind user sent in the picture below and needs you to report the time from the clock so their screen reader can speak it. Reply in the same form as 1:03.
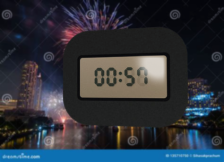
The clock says 0:57
